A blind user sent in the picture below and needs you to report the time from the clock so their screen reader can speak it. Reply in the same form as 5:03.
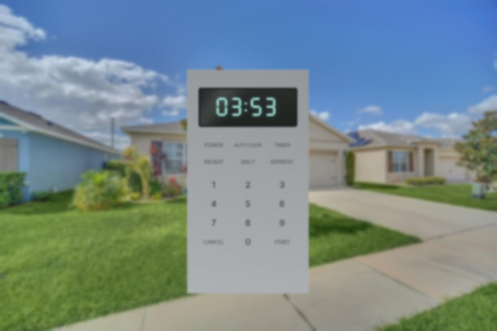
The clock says 3:53
